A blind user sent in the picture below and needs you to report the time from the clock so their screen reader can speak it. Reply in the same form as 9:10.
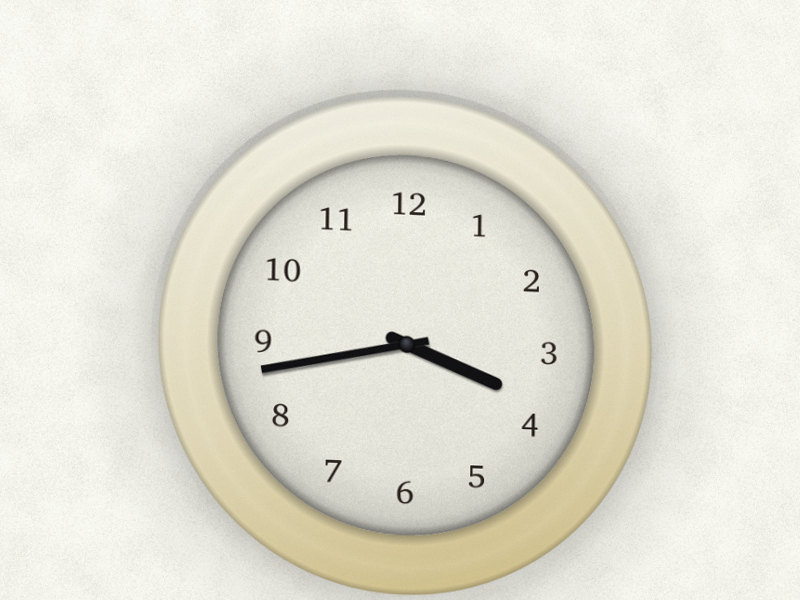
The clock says 3:43
